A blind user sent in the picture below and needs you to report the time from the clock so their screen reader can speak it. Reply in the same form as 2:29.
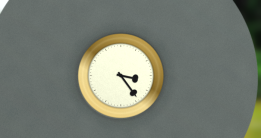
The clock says 3:24
